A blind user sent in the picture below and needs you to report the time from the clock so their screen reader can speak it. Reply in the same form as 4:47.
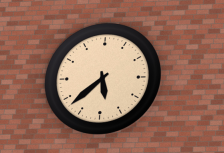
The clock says 5:38
